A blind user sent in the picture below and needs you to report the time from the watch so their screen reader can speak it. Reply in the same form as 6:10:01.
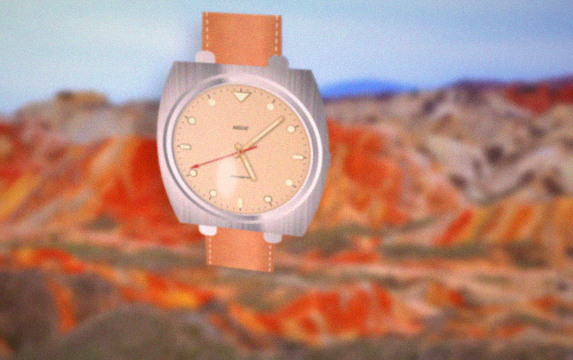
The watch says 5:07:41
